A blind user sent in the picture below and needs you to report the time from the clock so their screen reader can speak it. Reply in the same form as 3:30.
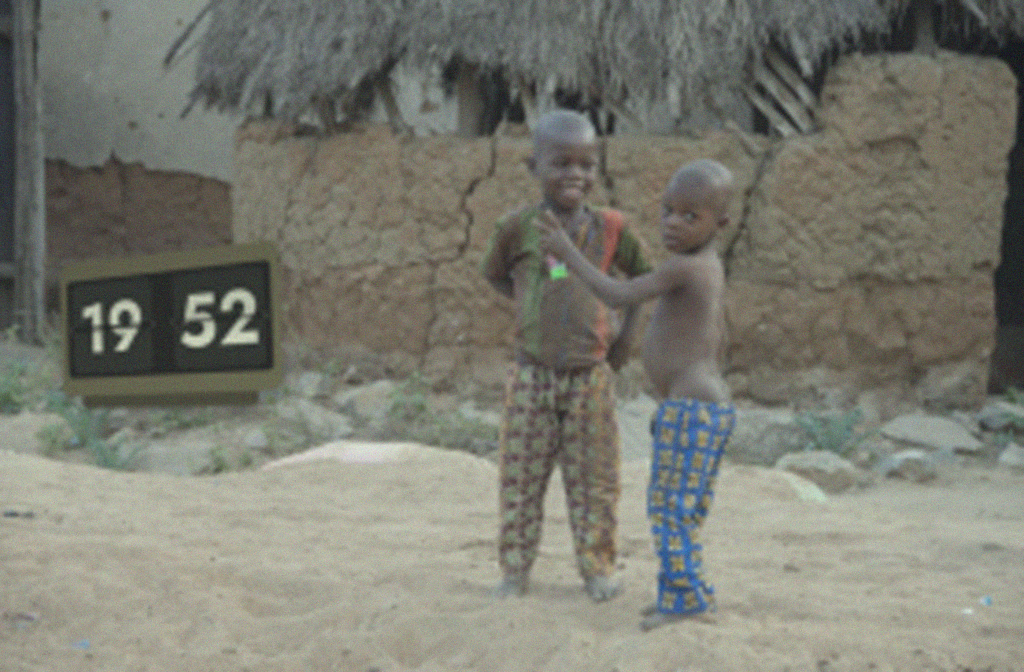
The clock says 19:52
